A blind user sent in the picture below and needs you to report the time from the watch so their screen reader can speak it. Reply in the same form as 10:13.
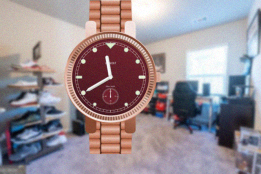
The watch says 11:40
